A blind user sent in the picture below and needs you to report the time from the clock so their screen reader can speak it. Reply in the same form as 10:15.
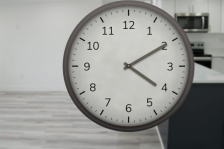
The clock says 4:10
